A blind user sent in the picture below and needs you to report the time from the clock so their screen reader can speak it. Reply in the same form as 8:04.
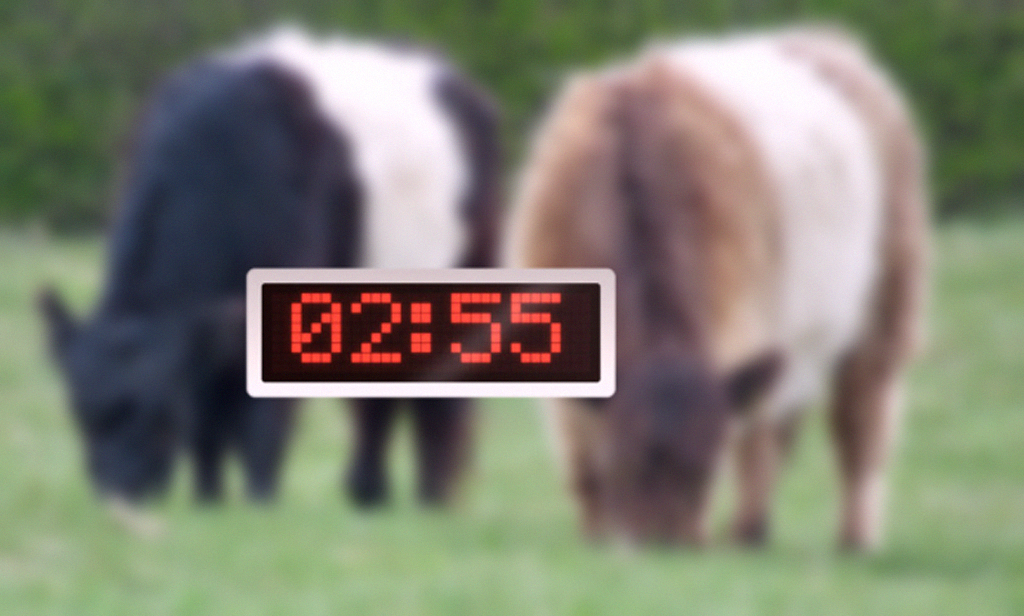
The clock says 2:55
